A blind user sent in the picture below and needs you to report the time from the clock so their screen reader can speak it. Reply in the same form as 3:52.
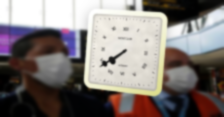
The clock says 7:39
